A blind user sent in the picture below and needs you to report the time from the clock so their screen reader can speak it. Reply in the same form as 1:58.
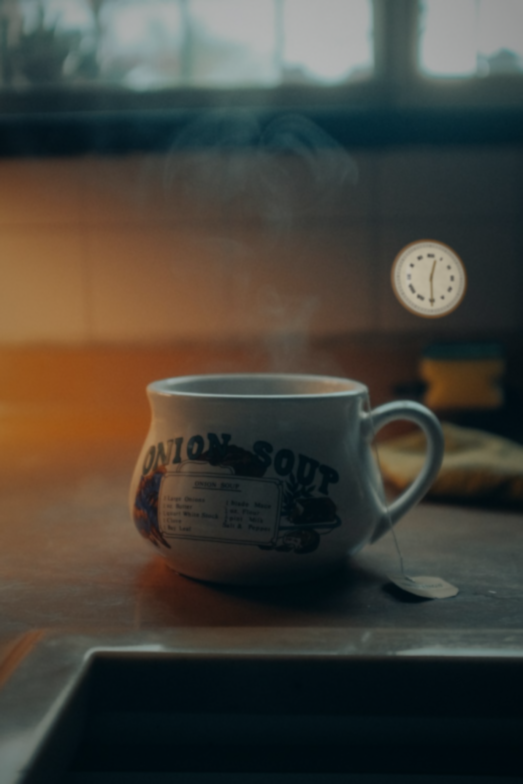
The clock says 12:30
